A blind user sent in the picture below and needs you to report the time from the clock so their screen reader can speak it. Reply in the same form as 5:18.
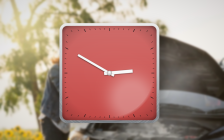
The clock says 2:50
